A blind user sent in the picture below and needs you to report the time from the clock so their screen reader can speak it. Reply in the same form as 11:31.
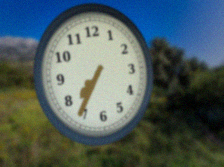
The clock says 7:36
